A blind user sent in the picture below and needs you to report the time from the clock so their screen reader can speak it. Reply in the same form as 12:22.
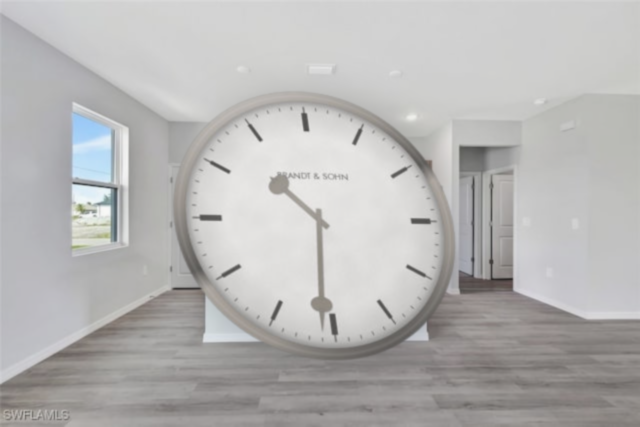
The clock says 10:31
